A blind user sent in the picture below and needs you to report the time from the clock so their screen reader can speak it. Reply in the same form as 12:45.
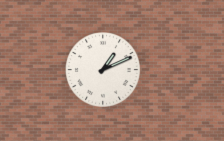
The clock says 1:11
